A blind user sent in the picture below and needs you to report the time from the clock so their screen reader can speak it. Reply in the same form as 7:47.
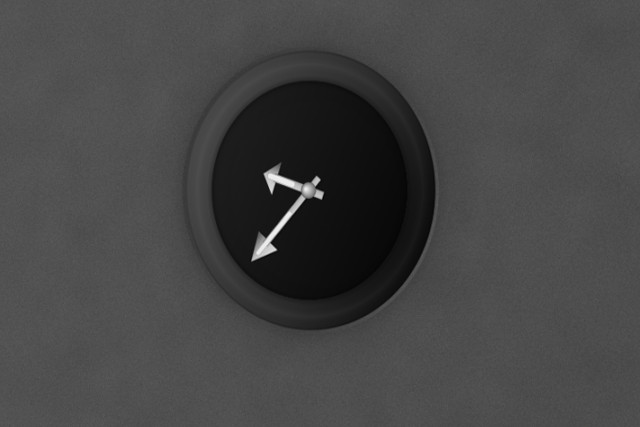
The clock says 9:37
